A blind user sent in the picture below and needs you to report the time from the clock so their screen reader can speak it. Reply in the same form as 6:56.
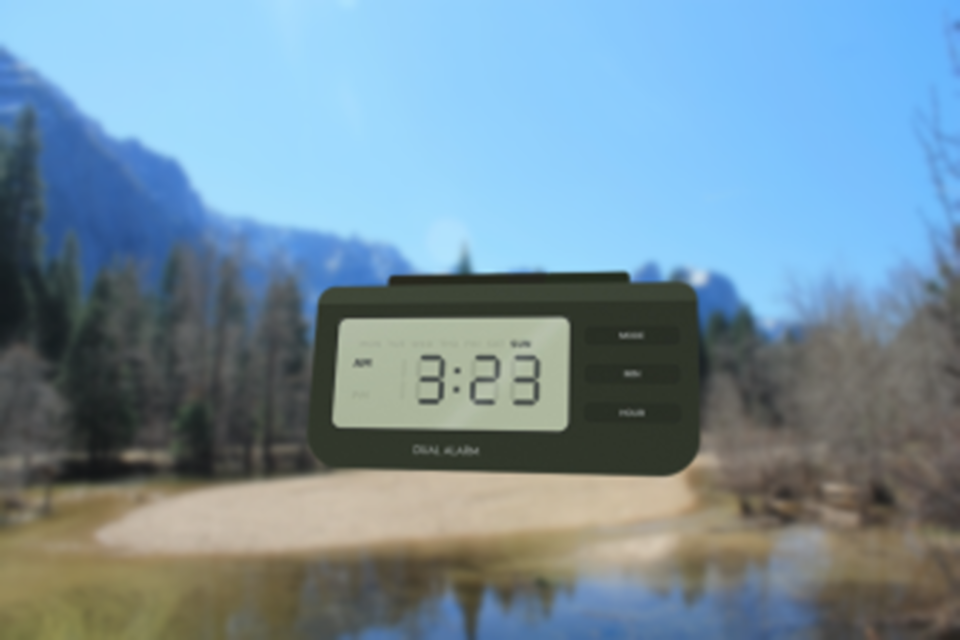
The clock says 3:23
